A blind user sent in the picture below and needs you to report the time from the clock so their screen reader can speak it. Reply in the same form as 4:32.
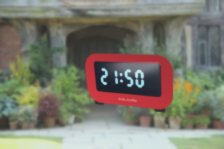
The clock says 21:50
